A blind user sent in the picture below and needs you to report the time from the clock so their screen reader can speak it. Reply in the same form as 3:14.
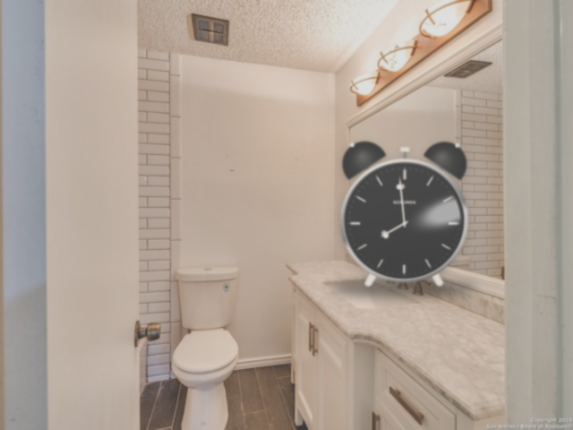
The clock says 7:59
